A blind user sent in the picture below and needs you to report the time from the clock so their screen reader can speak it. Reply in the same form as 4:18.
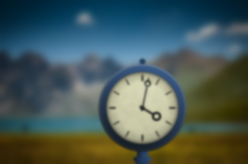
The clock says 4:02
